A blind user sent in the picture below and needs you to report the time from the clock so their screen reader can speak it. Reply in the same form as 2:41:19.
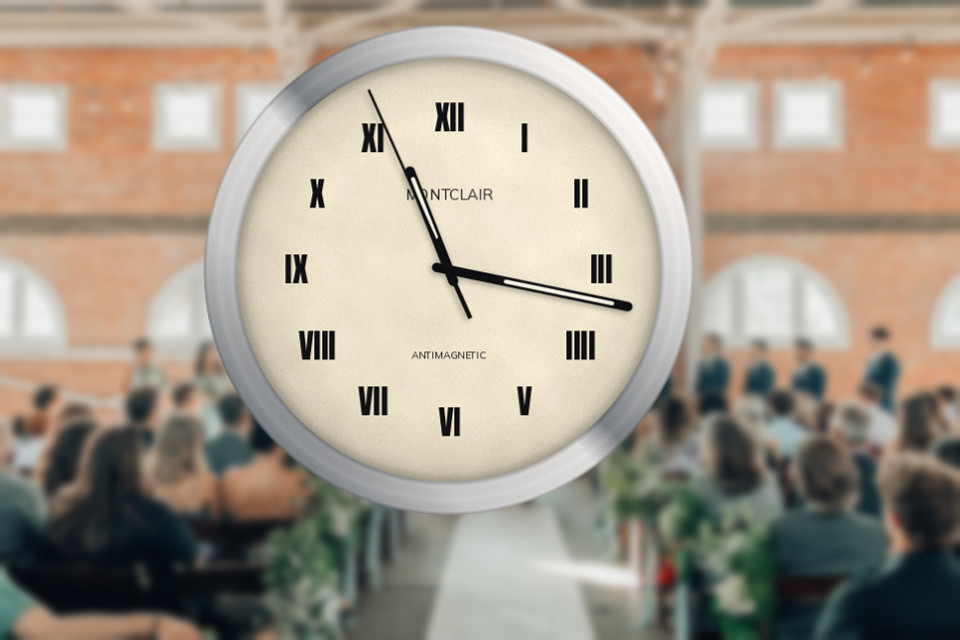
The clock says 11:16:56
